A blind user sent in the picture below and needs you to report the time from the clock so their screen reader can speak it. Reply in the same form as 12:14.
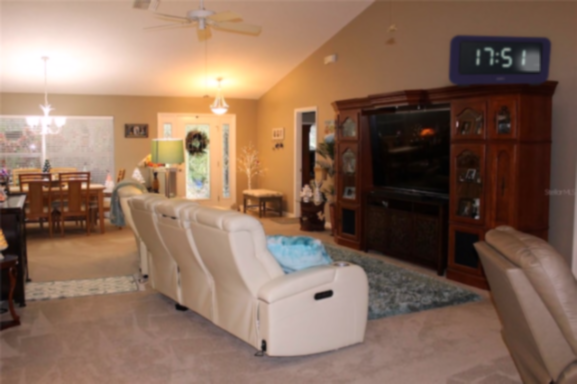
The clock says 17:51
